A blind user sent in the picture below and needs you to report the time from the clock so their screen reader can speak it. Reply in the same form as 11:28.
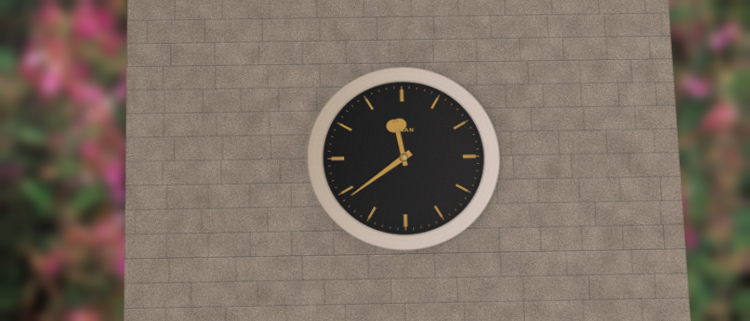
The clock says 11:39
